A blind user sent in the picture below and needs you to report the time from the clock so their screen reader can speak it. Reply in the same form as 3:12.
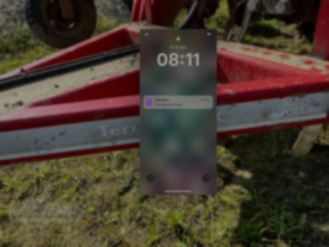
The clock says 8:11
